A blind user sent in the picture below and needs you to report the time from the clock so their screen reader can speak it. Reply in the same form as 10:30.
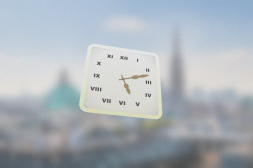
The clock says 5:12
